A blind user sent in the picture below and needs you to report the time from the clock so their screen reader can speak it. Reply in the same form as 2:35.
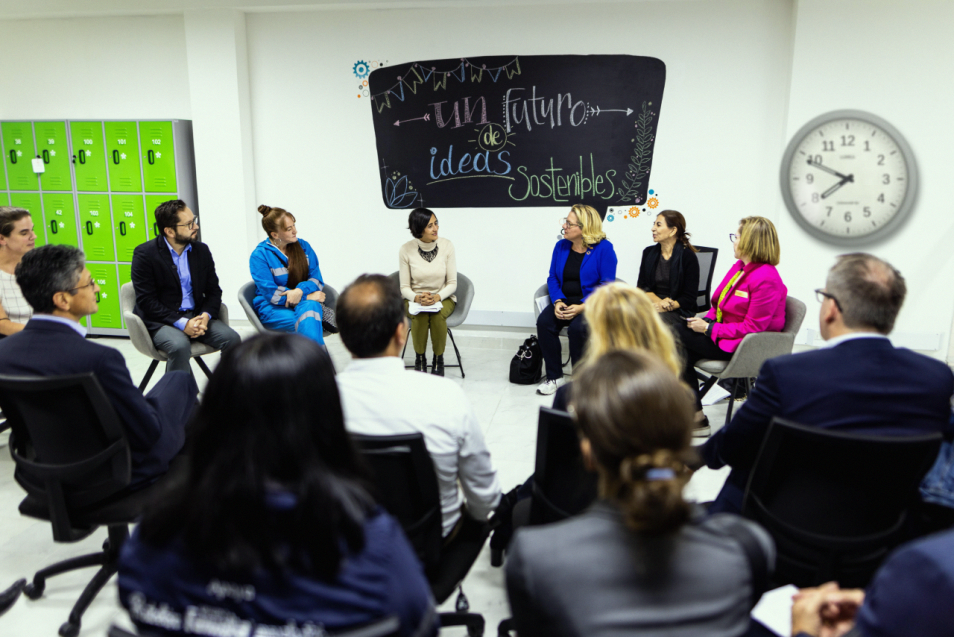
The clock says 7:49
